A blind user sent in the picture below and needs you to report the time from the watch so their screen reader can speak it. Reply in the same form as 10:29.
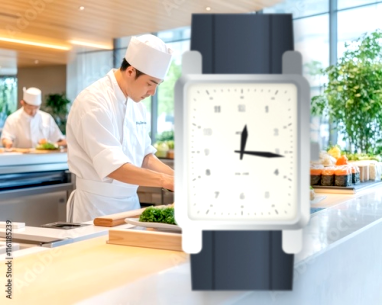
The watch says 12:16
